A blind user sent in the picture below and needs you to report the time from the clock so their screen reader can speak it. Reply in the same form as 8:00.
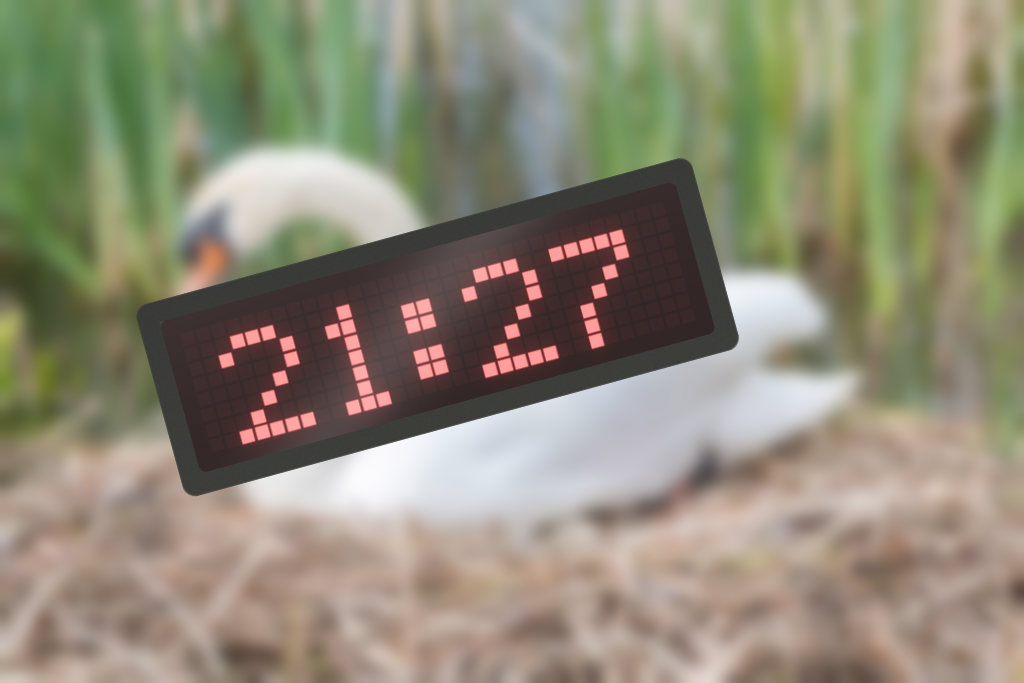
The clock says 21:27
